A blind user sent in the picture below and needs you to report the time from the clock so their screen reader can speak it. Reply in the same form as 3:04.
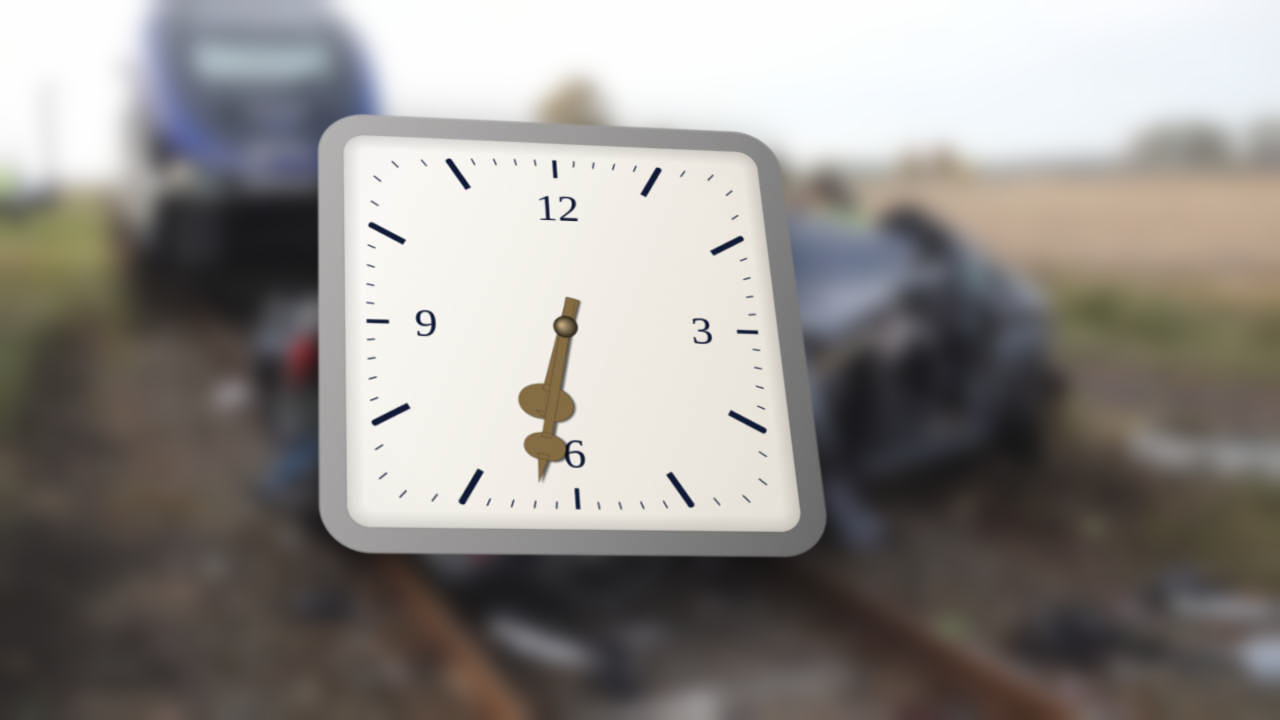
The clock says 6:32
